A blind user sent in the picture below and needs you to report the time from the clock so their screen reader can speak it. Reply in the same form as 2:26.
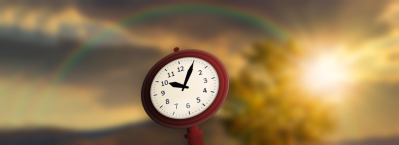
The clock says 10:05
